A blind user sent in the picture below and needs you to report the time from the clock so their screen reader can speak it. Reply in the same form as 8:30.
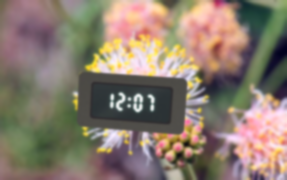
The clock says 12:07
